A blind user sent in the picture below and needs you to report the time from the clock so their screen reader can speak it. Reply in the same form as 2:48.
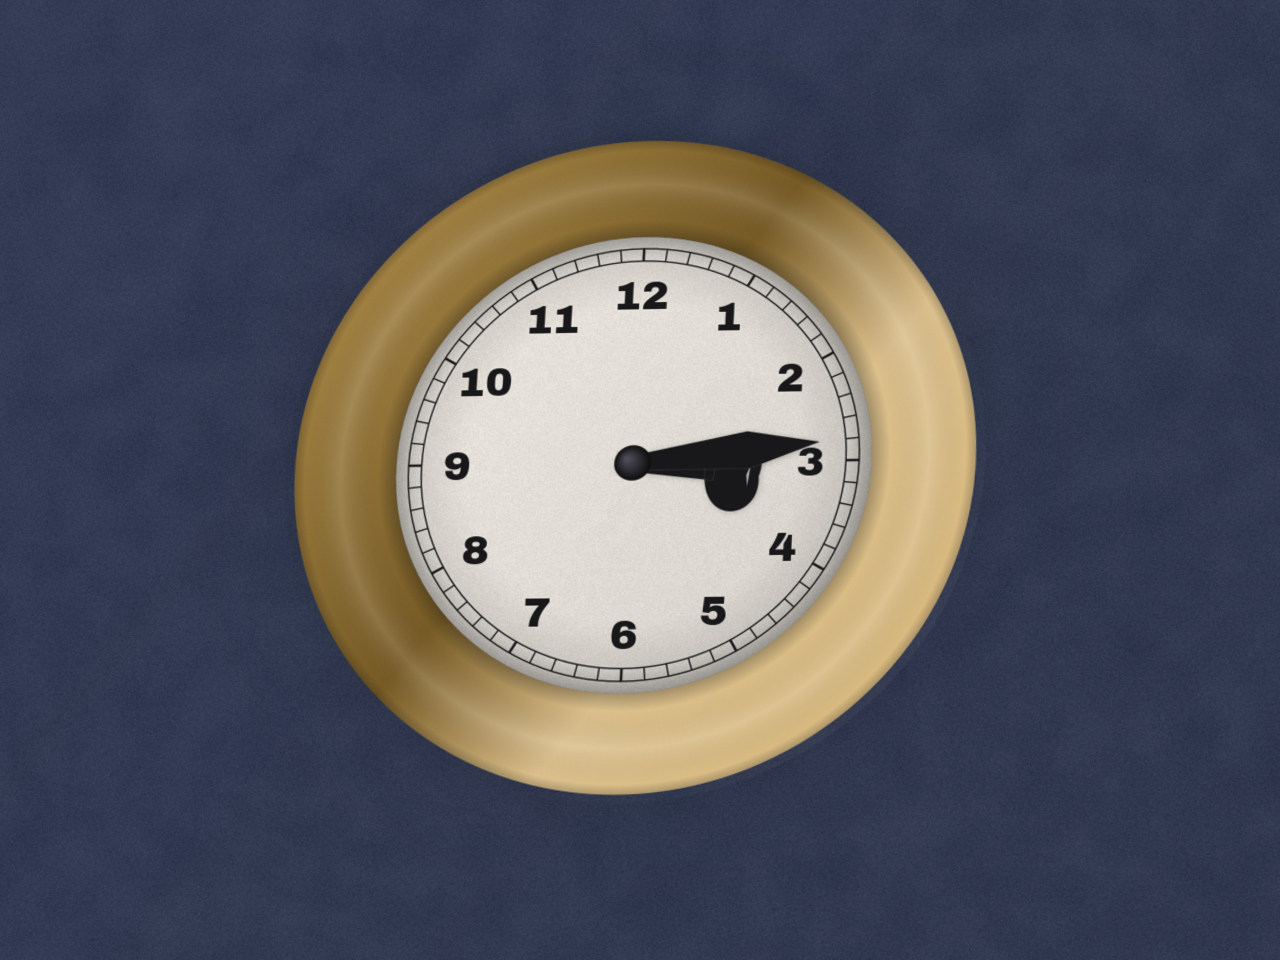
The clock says 3:14
